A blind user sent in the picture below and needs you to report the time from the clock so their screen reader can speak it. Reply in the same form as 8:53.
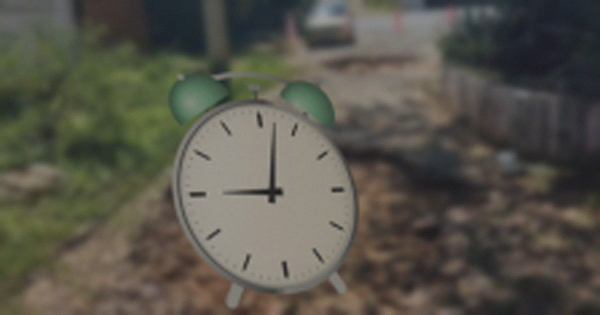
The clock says 9:02
